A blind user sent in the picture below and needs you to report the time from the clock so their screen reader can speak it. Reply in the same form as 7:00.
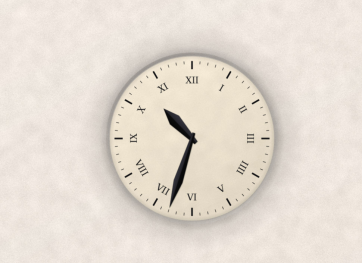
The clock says 10:33
